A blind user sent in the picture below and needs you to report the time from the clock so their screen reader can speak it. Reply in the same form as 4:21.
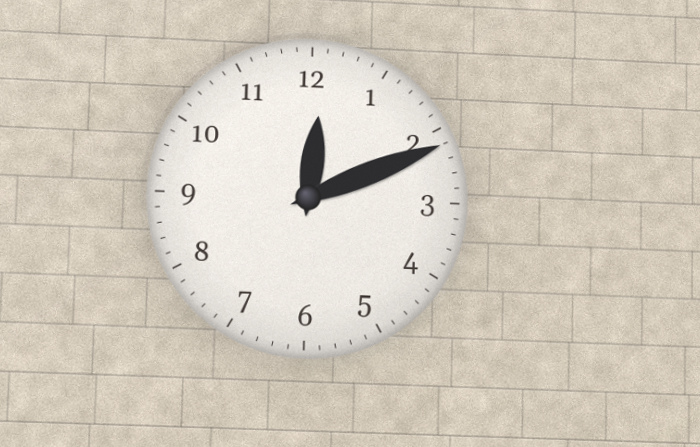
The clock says 12:11
